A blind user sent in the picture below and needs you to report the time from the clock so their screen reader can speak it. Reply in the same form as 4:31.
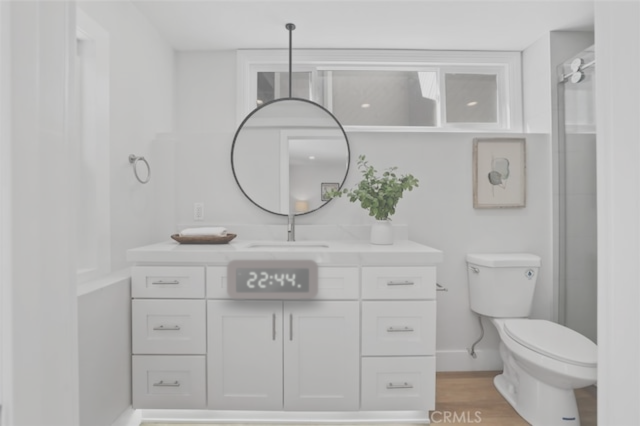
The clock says 22:44
